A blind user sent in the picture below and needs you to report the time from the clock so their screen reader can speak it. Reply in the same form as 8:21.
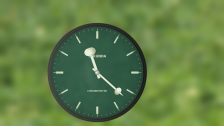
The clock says 11:22
